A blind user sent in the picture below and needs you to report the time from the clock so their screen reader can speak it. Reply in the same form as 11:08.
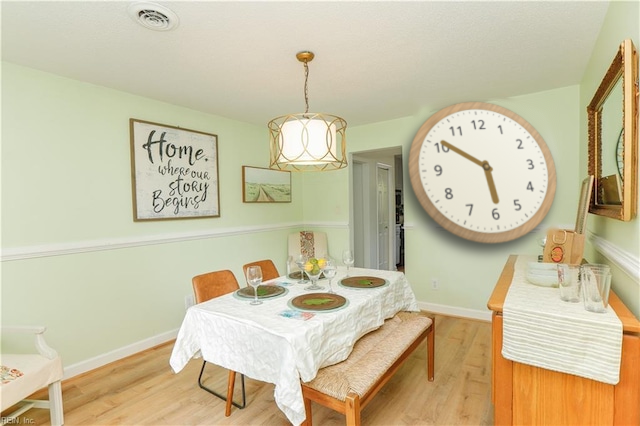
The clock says 5:51
